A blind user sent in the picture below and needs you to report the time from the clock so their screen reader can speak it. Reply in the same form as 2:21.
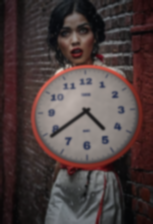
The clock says 4:39
